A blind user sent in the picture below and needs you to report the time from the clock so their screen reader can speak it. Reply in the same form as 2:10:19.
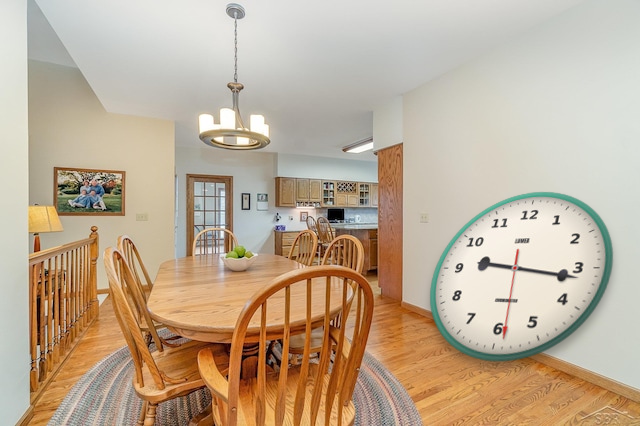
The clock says 9:16:29
